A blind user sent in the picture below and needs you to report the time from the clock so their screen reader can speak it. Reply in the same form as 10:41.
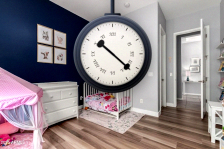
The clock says 10:22
